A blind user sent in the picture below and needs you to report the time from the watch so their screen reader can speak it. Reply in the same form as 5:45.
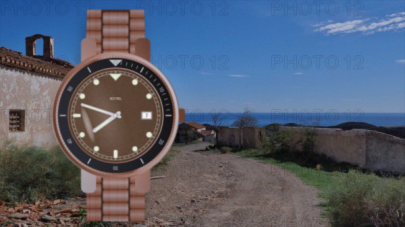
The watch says 7:48
